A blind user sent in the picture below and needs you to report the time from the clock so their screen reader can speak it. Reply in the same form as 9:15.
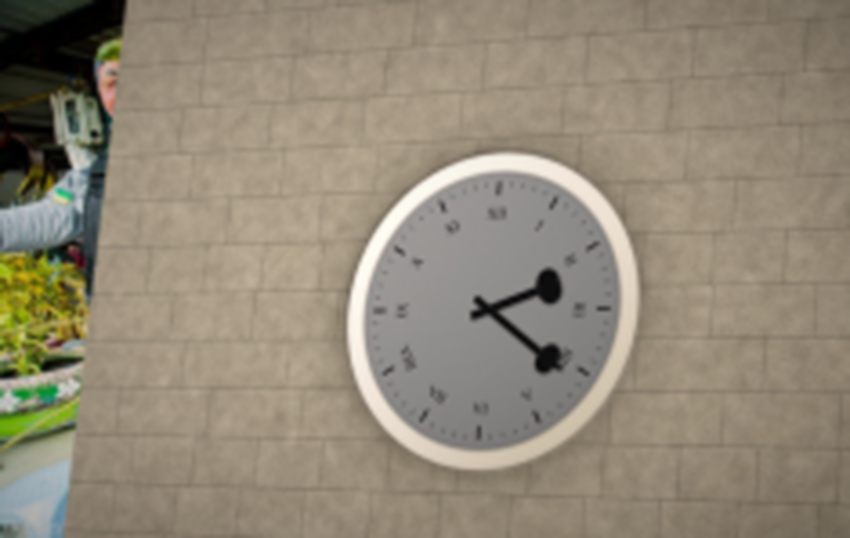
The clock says 2:21
